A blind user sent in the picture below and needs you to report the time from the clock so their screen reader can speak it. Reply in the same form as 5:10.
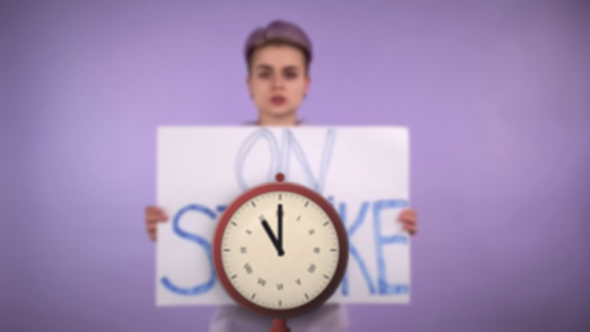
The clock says 11:00
